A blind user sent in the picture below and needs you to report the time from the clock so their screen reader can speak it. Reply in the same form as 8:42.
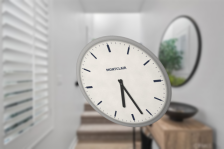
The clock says 6:27
